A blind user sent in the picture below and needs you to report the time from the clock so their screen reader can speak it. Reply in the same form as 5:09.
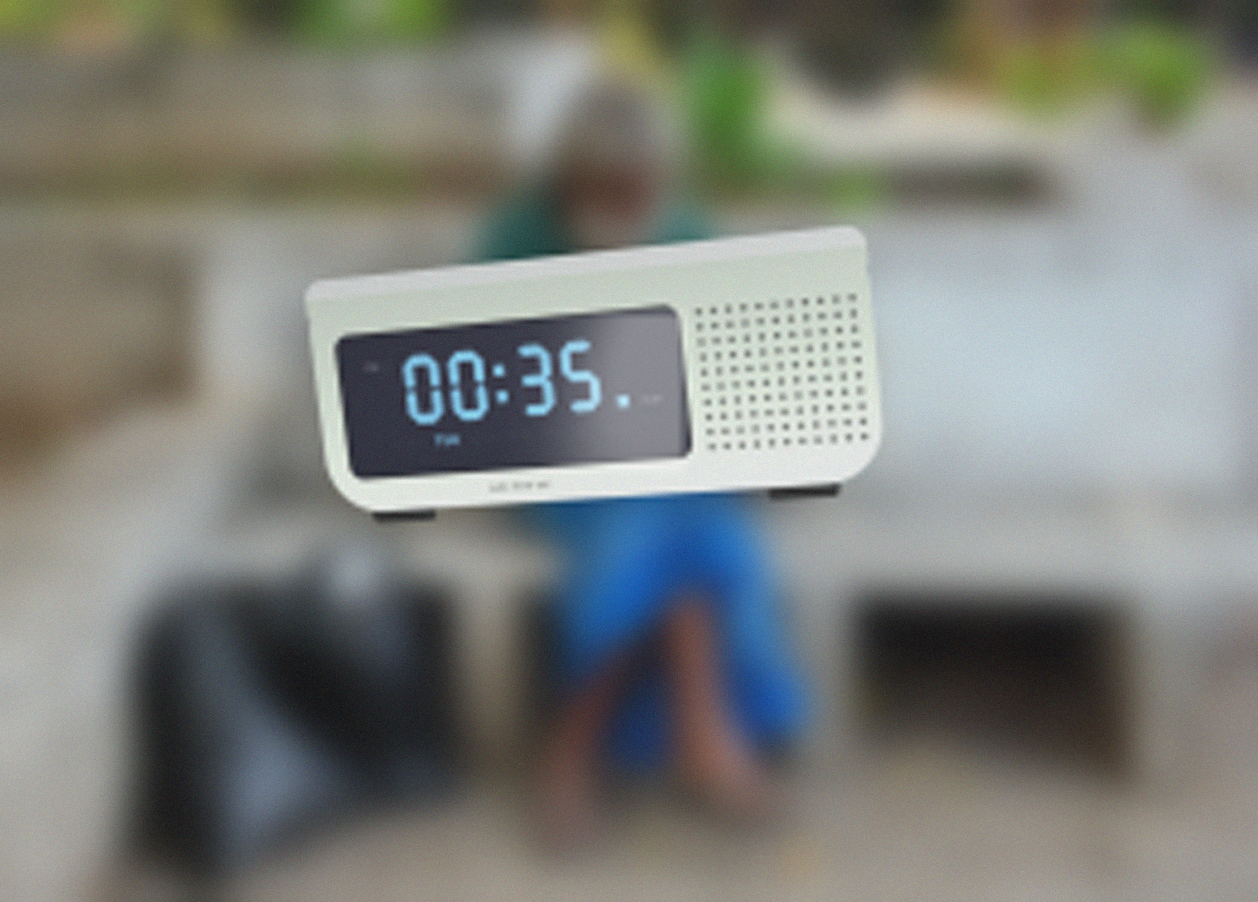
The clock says 0:35
